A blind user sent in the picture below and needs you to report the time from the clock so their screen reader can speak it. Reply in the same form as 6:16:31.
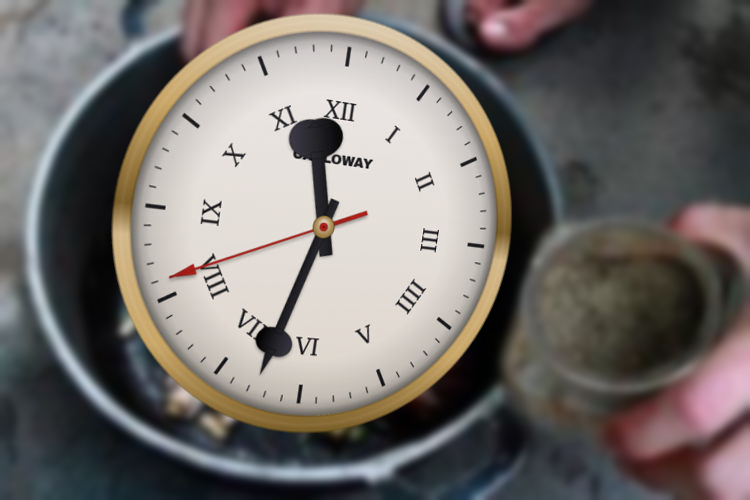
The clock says 11:32:41
